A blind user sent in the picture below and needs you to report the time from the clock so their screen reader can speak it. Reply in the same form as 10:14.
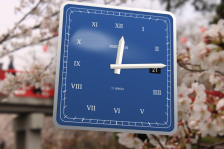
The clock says 12:14
